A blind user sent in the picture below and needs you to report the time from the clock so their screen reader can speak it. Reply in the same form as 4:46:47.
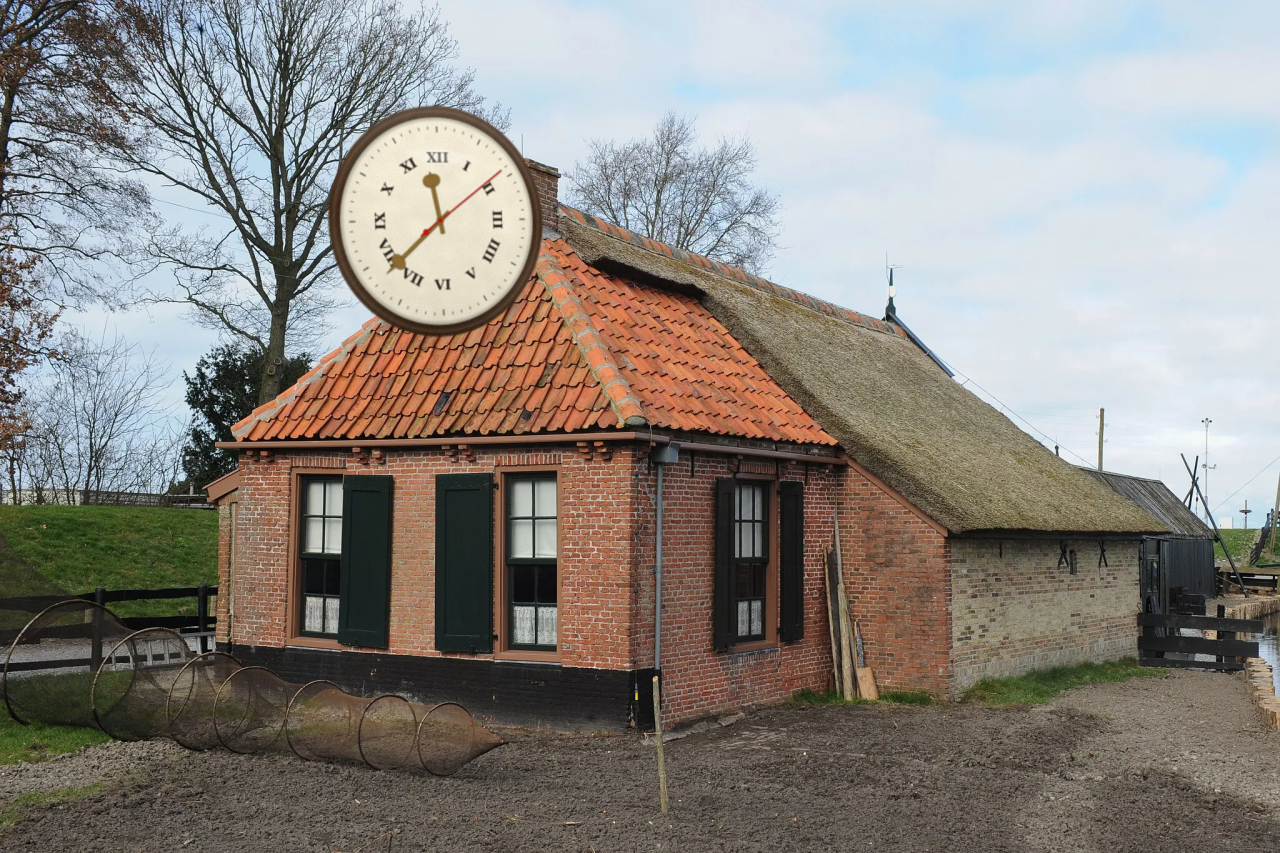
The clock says 11:38:09
